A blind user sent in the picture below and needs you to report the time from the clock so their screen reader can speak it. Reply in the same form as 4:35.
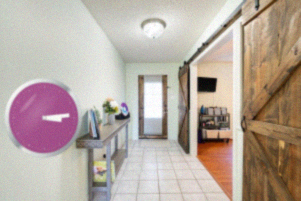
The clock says 3:14
